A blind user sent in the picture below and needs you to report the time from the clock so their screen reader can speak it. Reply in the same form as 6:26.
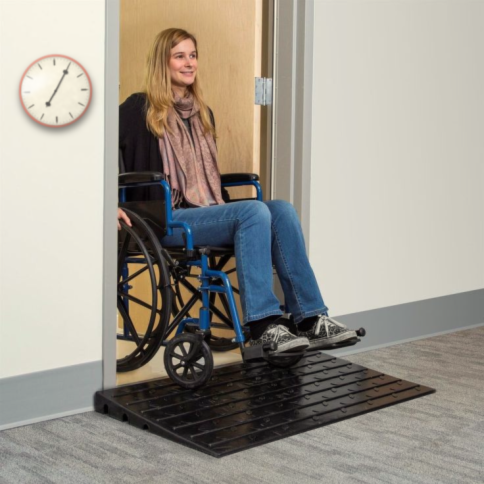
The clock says 7:05
